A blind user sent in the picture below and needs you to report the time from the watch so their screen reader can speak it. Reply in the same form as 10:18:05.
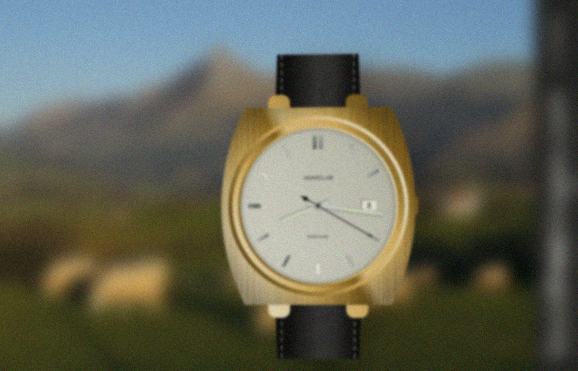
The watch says 8:16:20
